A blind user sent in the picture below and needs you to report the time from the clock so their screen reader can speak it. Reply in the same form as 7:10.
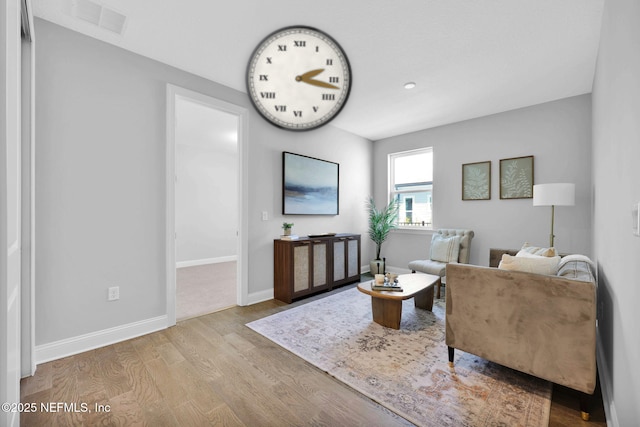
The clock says 2:17
